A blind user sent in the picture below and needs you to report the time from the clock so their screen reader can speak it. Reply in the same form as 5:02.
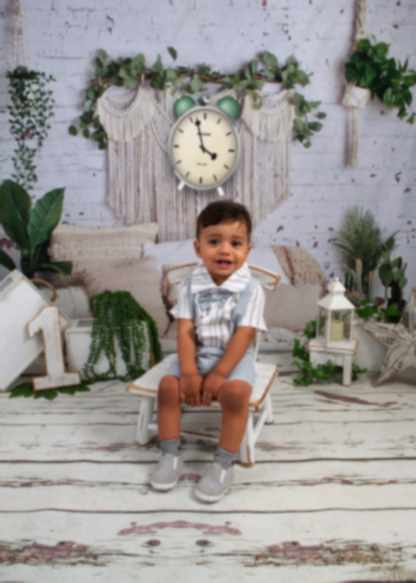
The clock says 3:57
